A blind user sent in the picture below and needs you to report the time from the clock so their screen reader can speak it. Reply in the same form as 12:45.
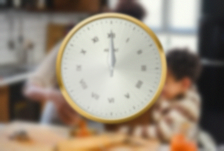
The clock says 12:00
